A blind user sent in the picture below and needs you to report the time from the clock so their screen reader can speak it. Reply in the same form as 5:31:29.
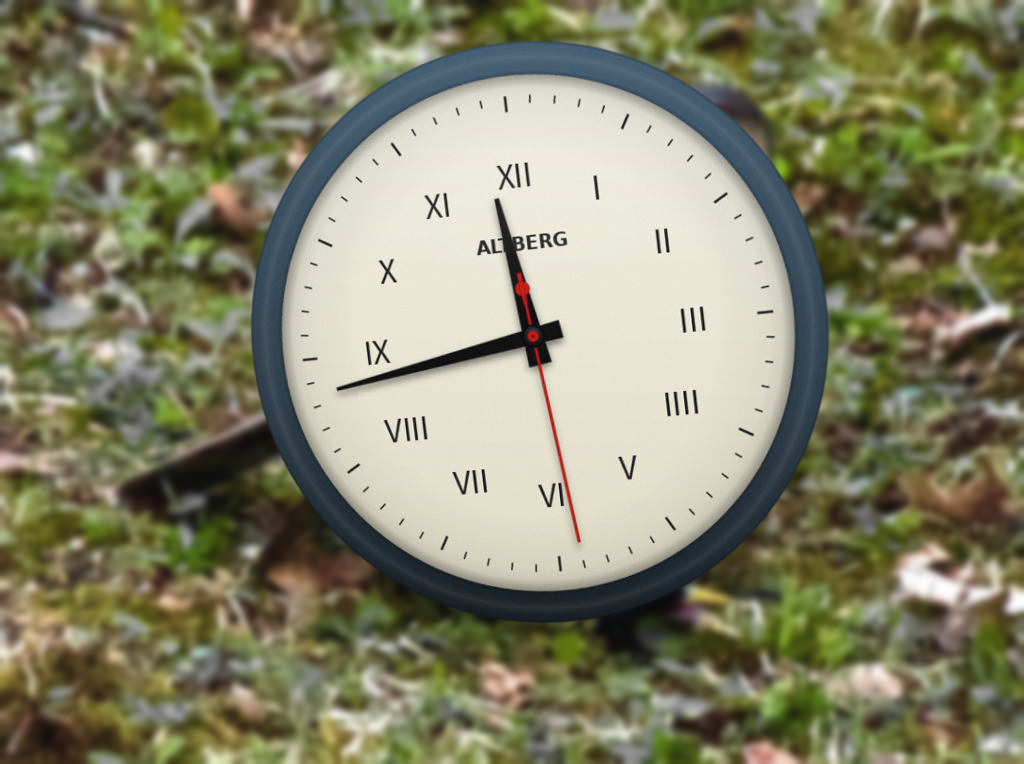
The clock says 11:43:29
